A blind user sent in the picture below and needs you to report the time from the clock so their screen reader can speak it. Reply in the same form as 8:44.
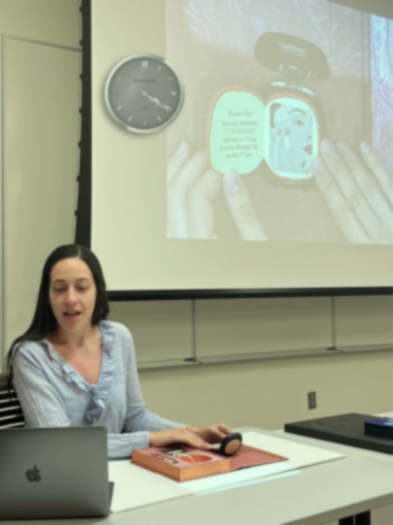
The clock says 4:21
